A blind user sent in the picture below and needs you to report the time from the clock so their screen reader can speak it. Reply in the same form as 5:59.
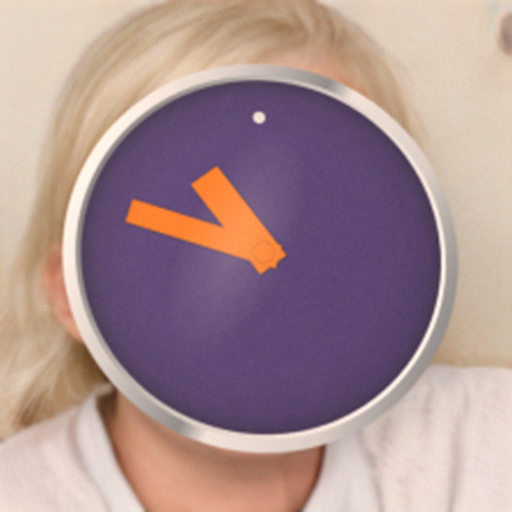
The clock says 10:48
